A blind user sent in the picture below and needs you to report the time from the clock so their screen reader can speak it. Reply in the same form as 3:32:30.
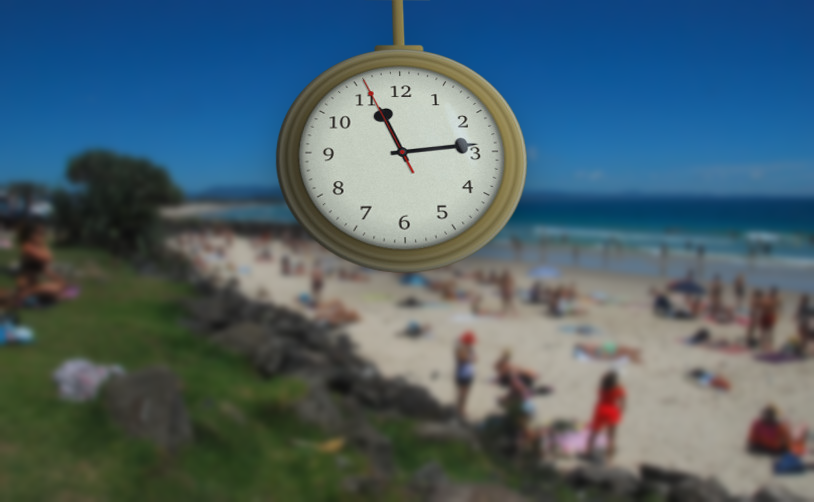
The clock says 11:13:56
